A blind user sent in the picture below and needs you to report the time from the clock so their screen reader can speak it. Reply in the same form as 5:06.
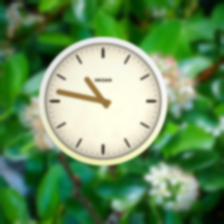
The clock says 10:47
